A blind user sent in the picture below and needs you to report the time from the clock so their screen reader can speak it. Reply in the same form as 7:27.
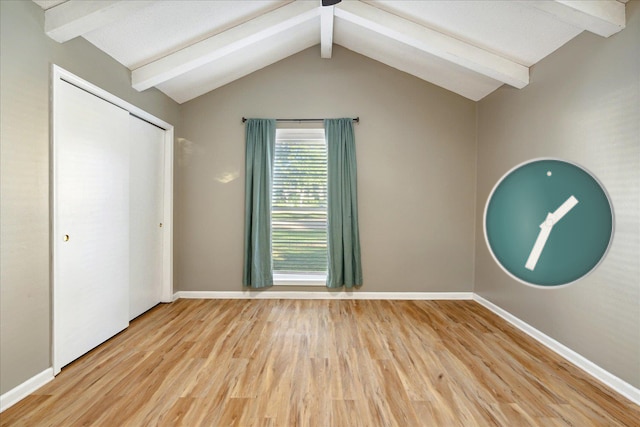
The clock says 1:34
